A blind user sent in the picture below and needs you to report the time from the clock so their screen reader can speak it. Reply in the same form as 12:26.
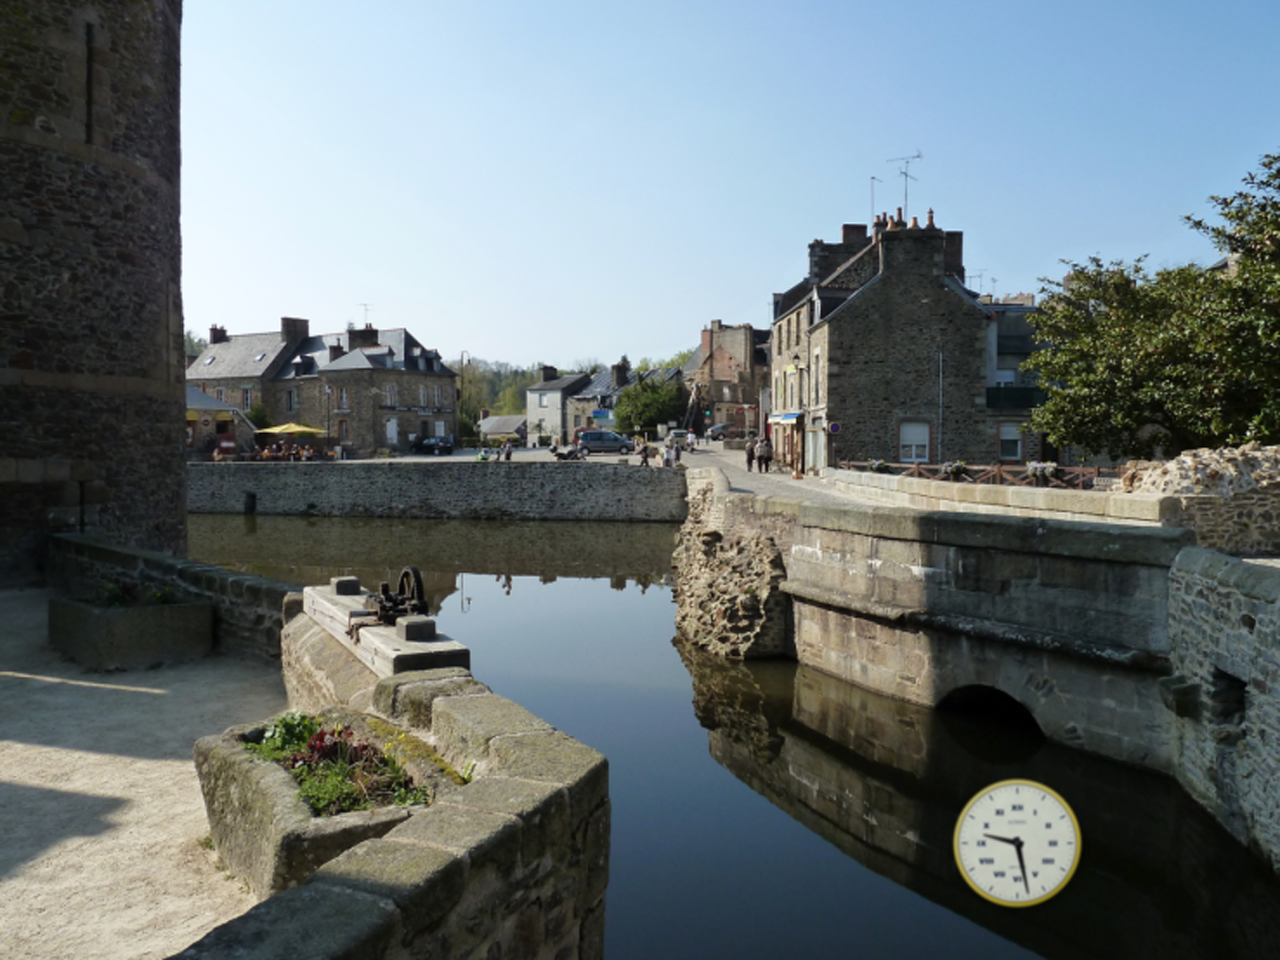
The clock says 9:28
